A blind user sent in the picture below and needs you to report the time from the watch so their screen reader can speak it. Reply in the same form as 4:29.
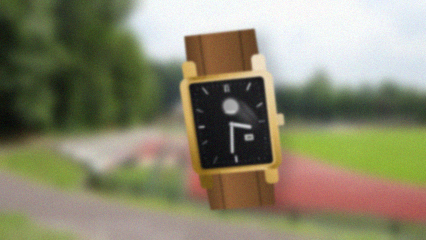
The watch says 3:31
